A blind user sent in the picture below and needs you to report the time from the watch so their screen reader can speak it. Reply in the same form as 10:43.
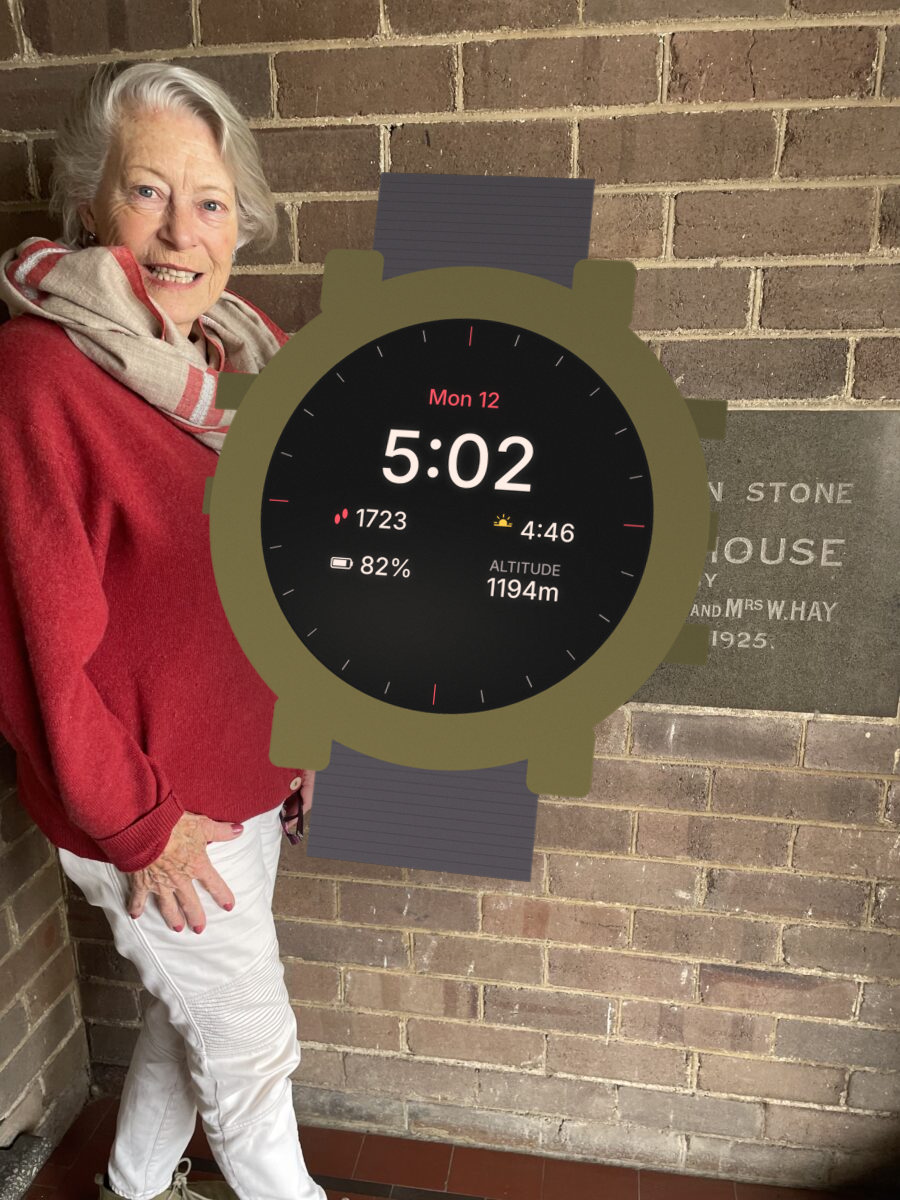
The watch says 5:02
